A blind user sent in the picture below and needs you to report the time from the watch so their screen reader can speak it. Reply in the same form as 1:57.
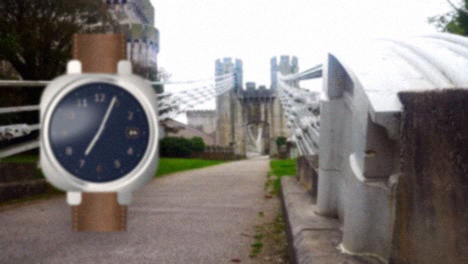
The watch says 7:04
